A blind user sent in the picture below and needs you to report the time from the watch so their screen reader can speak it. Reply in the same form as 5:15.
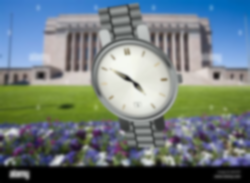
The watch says 4:51
